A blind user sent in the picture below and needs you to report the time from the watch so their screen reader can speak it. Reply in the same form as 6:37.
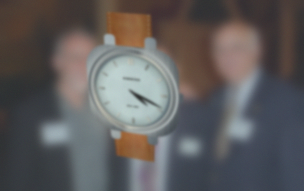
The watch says 4:19
